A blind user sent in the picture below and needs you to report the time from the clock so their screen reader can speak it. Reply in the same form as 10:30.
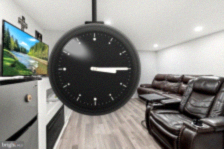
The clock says 3:15
